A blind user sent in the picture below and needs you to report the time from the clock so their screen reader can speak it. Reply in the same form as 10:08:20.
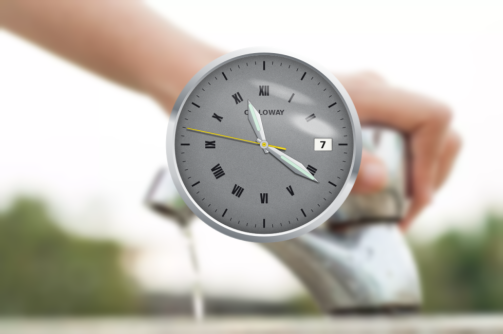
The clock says 11:20:47
